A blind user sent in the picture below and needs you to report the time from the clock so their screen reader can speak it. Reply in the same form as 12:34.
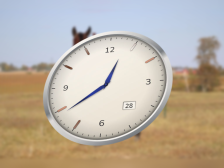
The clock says 12:39
